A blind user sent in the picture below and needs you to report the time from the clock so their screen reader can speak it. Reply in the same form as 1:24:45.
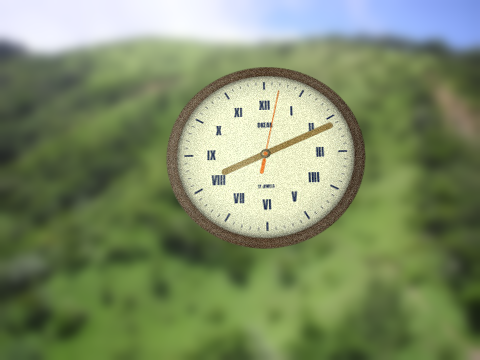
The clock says 8:11:02
